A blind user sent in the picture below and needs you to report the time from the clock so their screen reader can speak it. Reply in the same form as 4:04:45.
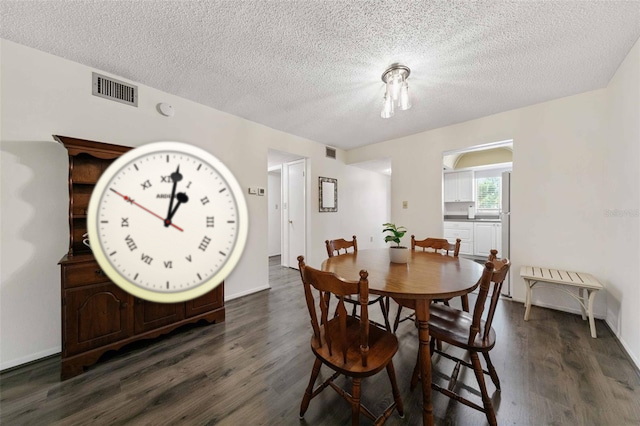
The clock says 1:01:50
